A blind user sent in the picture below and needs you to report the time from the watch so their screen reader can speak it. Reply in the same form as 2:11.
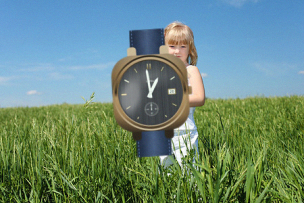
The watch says 12:59
